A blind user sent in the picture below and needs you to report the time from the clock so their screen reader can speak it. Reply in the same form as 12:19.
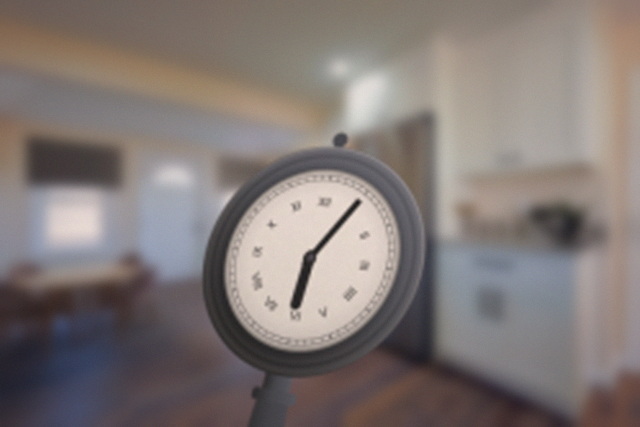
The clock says 6:05
